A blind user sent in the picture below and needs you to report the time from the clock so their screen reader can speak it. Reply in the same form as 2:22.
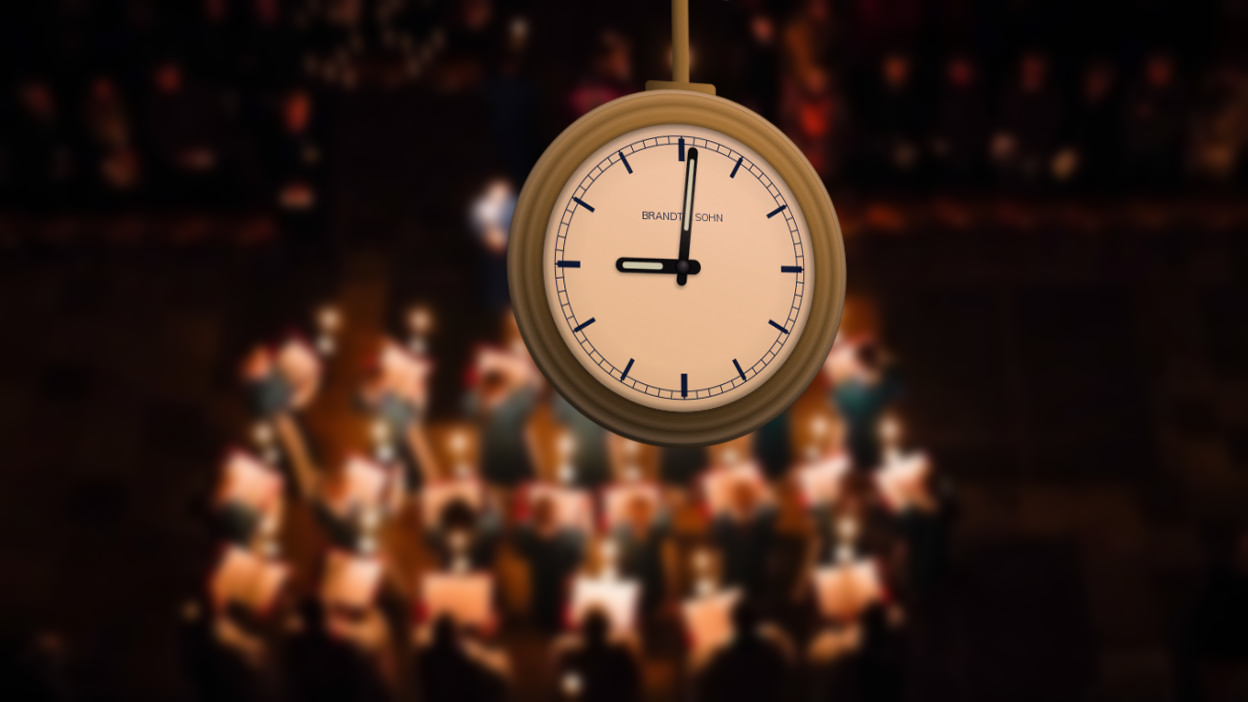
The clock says 9:01
